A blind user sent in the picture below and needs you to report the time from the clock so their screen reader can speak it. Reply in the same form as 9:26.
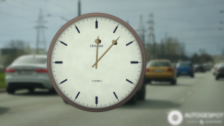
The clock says 12:07
